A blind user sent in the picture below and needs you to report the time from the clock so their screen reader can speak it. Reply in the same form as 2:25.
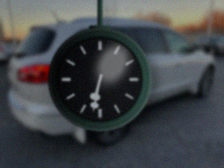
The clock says 6:32
